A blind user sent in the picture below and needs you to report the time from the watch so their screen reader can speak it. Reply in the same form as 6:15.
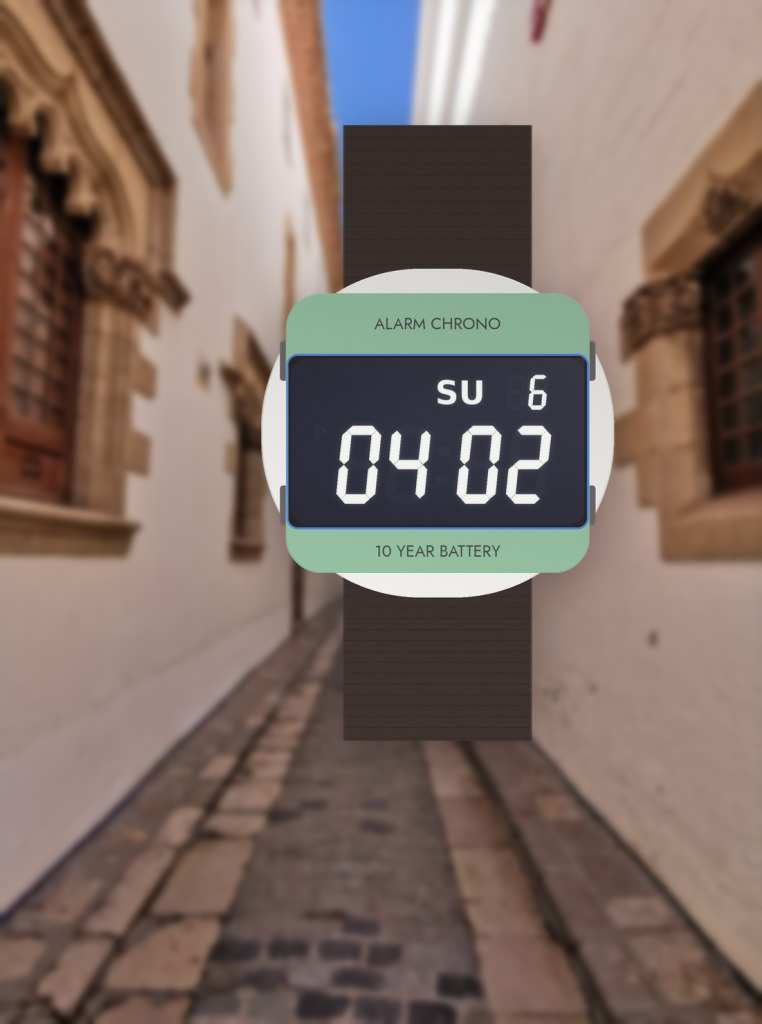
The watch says 4:02
